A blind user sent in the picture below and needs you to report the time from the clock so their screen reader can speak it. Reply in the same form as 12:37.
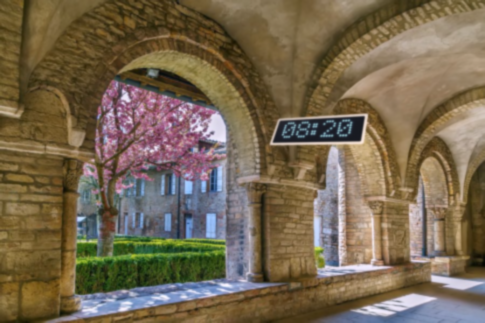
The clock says 8:20
